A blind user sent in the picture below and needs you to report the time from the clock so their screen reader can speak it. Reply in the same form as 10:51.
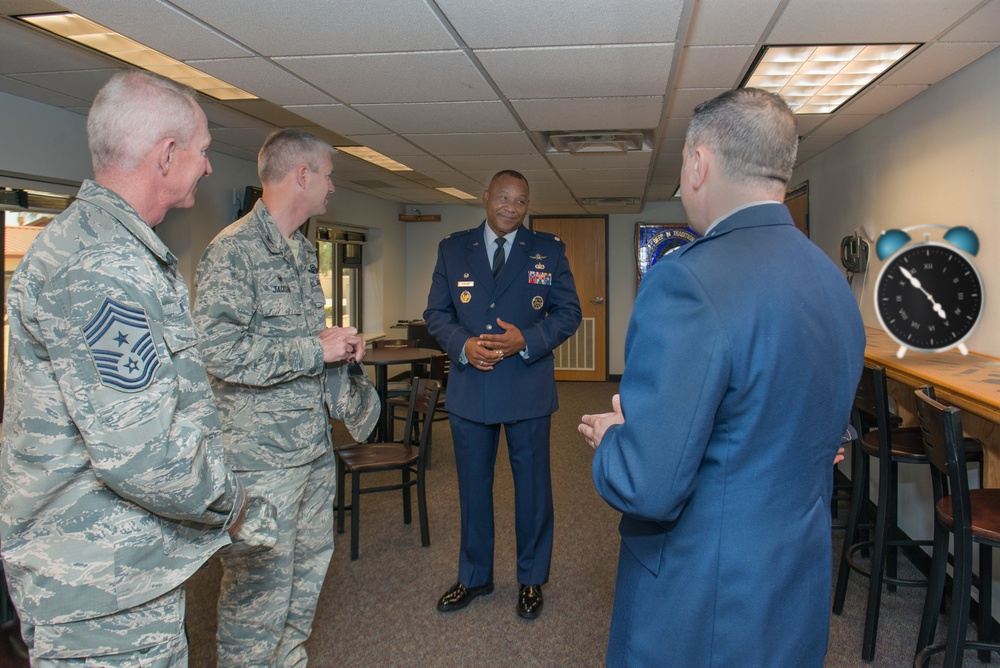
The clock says 4:53
